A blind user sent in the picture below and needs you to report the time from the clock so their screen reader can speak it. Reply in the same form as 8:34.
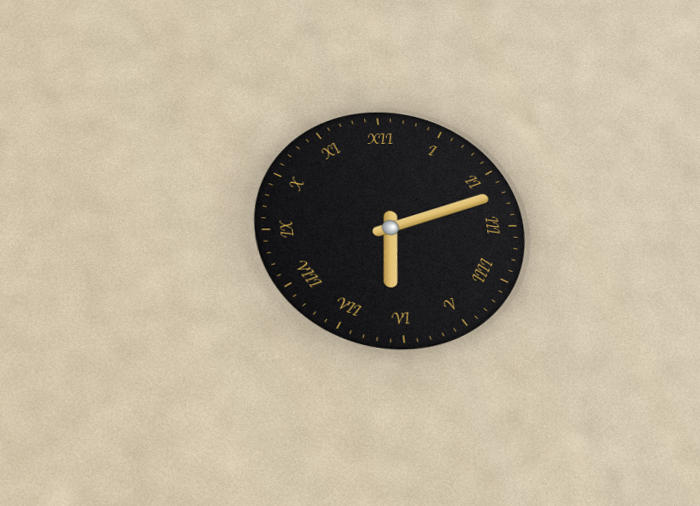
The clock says 6:12
